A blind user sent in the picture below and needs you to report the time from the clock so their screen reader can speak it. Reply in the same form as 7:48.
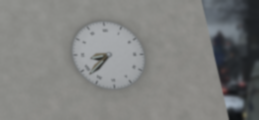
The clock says 8:38
